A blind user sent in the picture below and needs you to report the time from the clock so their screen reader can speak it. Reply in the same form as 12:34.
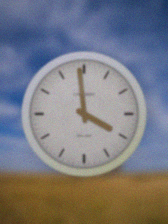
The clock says 3:59
